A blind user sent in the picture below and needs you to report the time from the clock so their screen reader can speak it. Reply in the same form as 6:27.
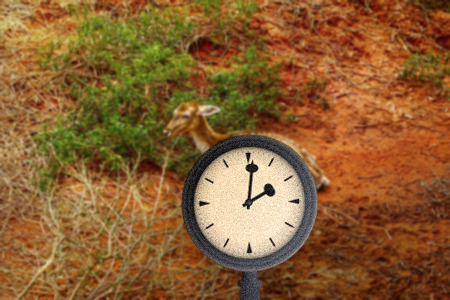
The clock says 2:01
